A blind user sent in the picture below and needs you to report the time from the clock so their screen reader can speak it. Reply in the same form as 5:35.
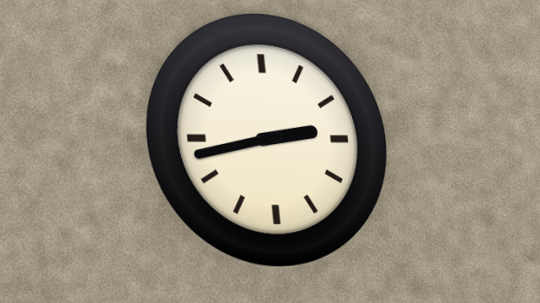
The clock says 2:43
